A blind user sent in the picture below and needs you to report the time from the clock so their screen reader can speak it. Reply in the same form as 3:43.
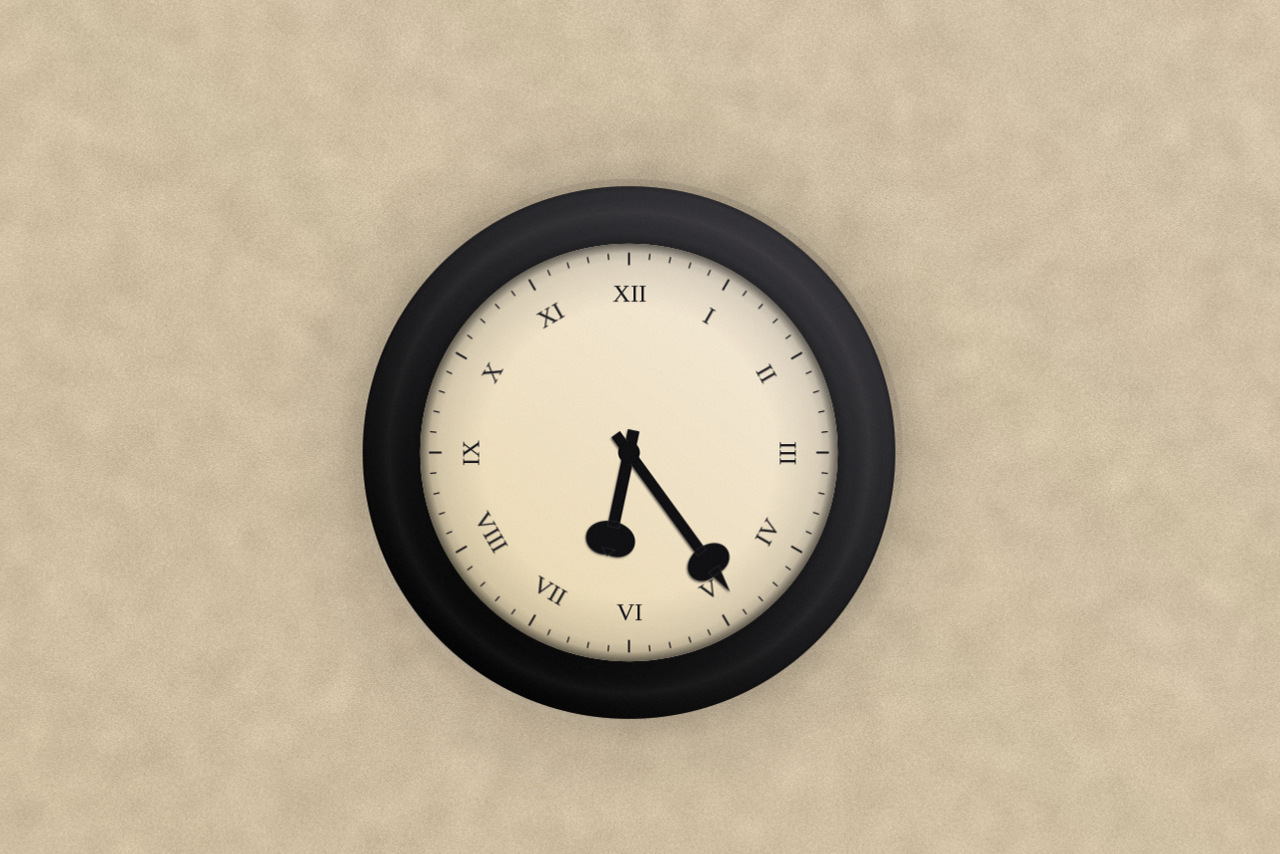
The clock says 6:24
